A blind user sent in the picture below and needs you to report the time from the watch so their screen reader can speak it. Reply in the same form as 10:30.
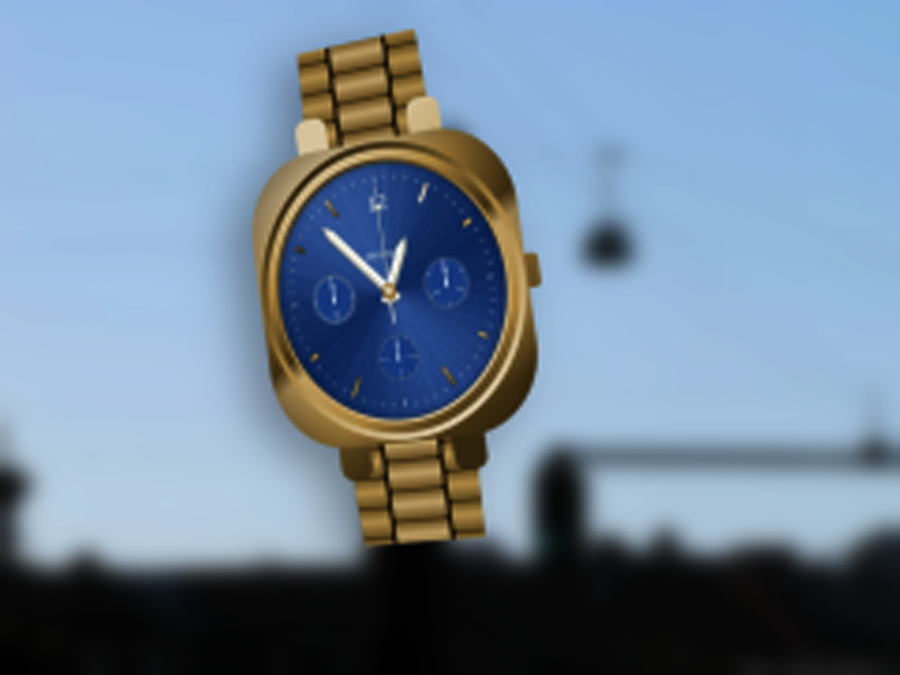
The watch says 12:53
